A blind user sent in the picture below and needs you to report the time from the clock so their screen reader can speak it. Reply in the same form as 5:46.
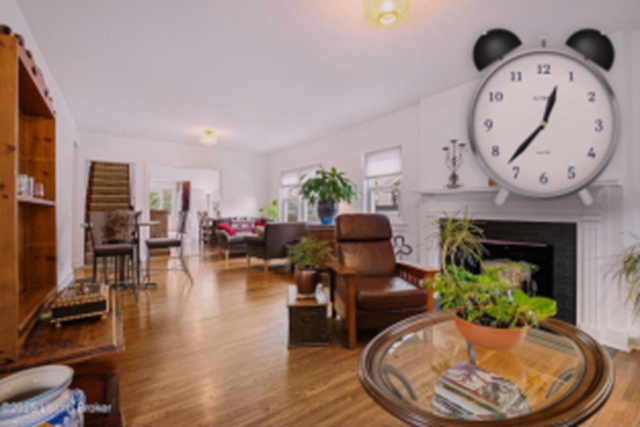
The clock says 12:37
